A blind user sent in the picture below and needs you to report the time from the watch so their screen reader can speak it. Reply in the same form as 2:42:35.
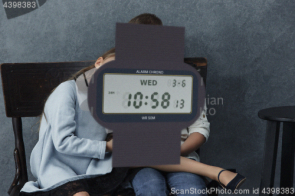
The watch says 10:58:13
